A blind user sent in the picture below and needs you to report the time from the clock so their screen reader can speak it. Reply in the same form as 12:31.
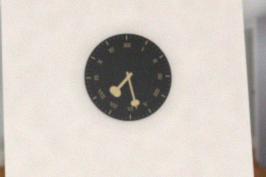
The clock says 7:28
